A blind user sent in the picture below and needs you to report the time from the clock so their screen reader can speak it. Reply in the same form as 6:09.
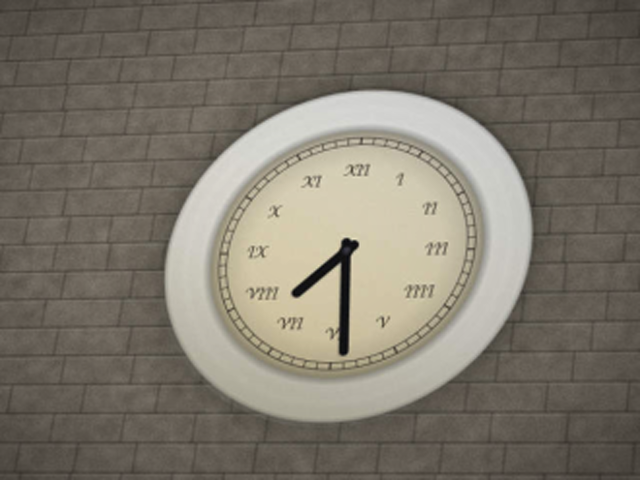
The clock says 7:29
